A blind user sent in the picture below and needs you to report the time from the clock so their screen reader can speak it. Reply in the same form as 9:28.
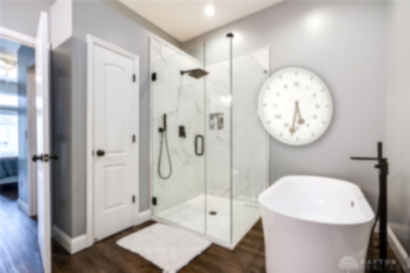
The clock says 5:32
